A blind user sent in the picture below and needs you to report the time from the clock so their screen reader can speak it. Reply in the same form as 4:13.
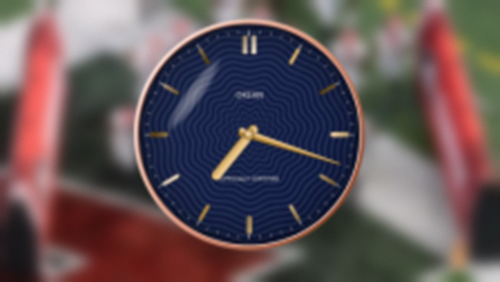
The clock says 7:18
